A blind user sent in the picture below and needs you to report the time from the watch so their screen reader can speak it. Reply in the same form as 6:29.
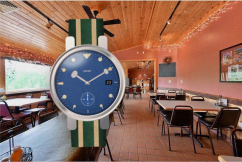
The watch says 10:10
